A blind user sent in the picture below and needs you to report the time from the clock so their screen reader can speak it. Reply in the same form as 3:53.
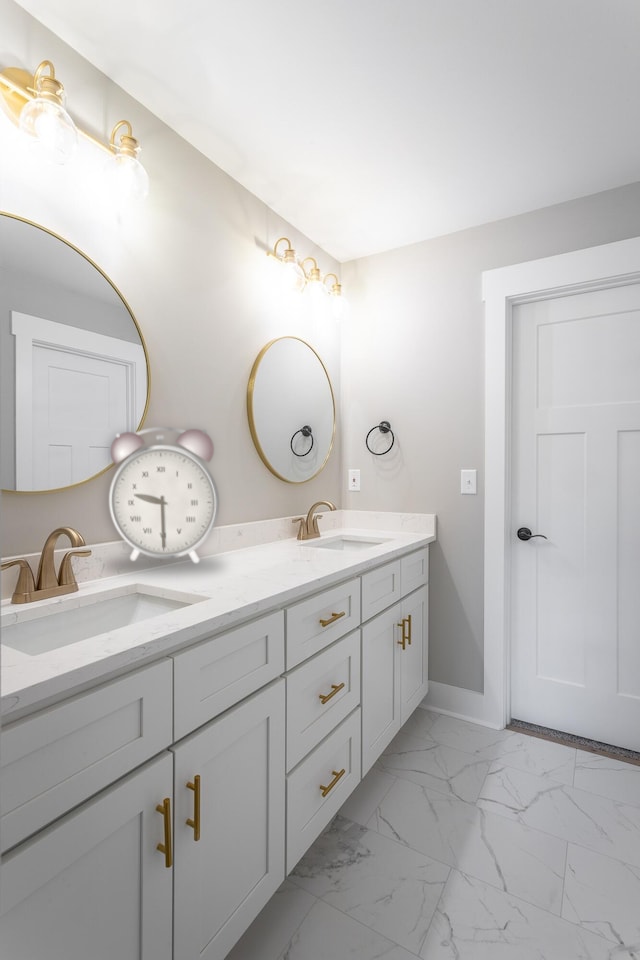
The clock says 9:30
